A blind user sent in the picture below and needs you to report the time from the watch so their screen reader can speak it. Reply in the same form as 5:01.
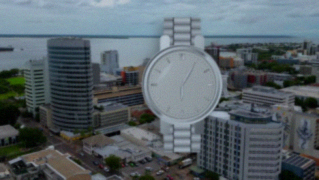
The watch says 6:05
